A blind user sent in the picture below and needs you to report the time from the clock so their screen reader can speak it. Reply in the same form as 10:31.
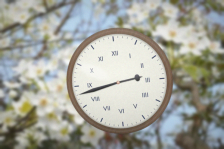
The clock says 2:43
